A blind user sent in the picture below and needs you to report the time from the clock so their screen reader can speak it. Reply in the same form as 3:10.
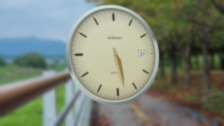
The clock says 5:28
